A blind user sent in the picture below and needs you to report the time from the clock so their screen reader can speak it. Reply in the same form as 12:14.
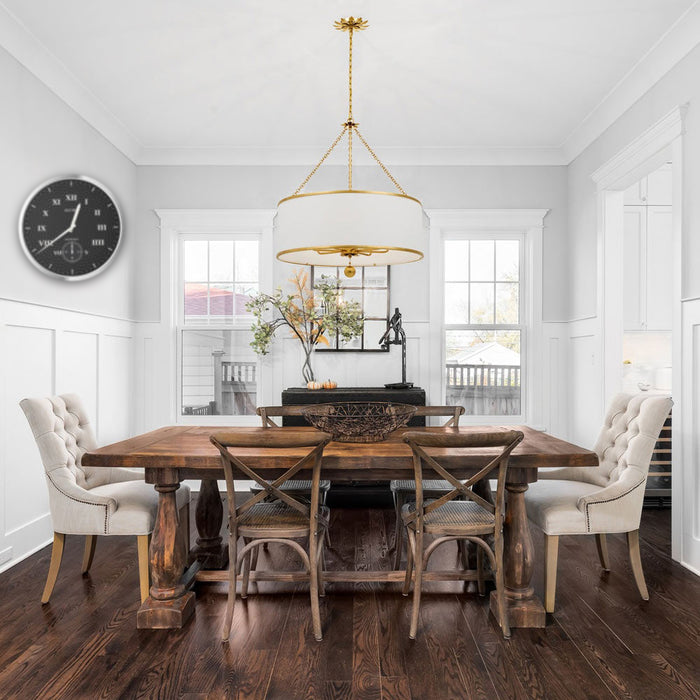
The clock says 12:39
